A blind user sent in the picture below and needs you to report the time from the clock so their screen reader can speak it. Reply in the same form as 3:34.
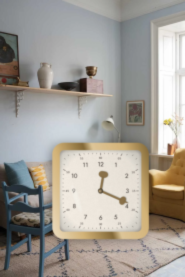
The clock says 12:19
